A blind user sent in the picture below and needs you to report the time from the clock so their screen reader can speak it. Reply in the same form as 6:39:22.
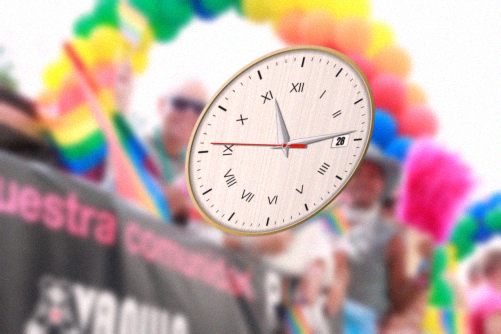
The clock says 11:13:46
